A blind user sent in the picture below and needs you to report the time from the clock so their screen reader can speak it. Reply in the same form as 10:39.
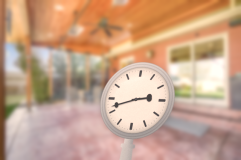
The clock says 2:42
